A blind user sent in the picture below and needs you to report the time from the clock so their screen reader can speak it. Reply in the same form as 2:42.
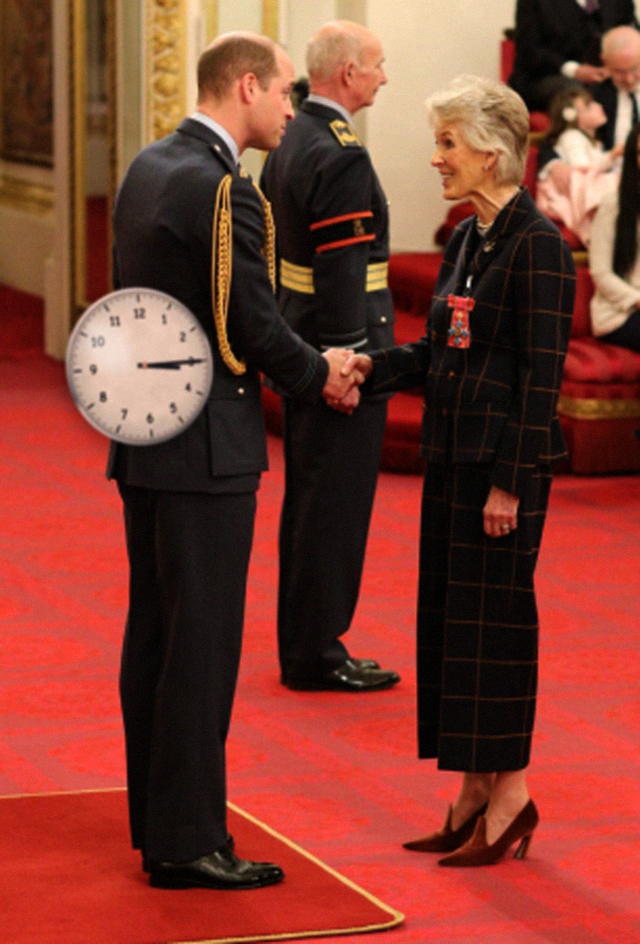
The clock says 3:15
